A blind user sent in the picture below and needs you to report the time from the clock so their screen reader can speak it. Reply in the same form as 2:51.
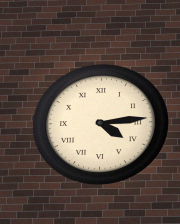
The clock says 4:14
